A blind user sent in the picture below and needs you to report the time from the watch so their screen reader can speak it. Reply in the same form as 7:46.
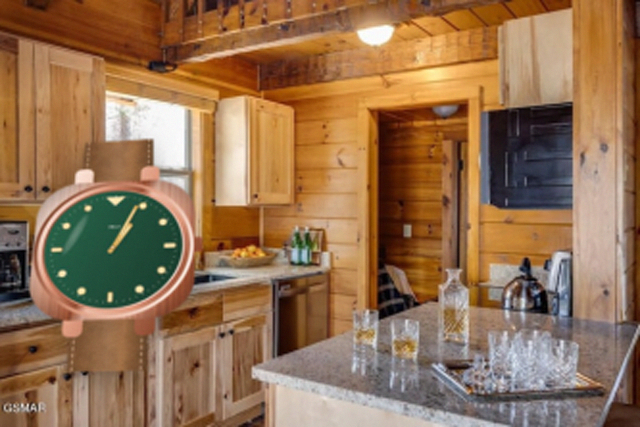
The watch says 1:04
